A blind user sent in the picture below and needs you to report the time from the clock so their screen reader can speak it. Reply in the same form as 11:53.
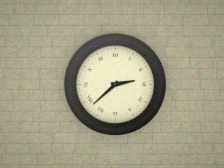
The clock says 2:38
